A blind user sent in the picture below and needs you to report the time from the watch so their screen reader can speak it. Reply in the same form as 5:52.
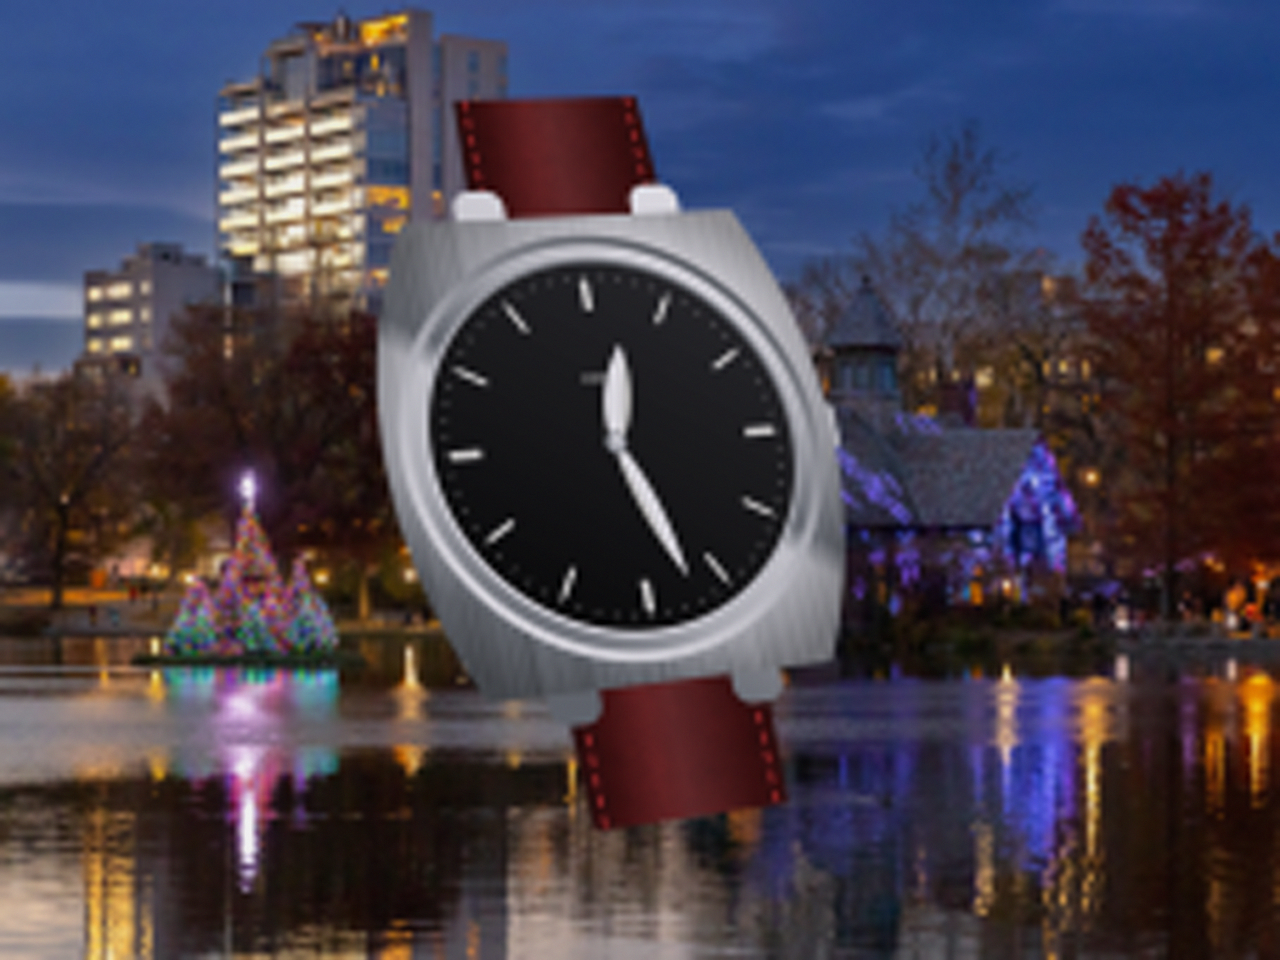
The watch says 12:27
